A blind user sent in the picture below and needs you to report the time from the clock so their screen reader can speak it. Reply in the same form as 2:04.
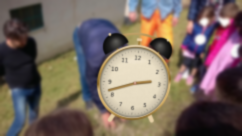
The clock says 2:42
